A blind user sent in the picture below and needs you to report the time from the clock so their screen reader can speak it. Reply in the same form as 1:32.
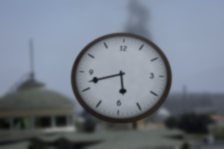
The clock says 5:42
